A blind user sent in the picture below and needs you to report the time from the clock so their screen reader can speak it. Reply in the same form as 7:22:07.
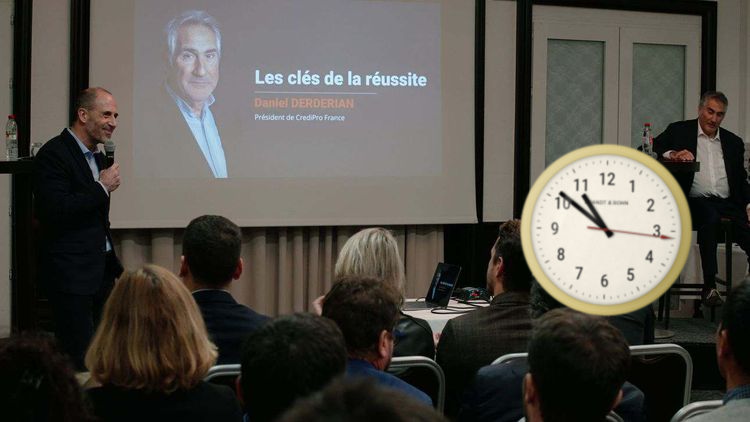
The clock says 10:51:16
